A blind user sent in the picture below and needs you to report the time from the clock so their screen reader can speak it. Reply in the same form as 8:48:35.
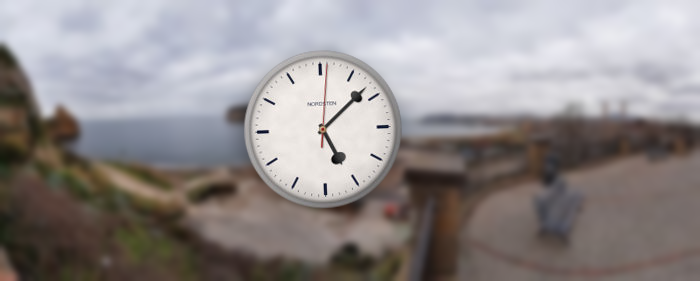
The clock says 5:08:01
